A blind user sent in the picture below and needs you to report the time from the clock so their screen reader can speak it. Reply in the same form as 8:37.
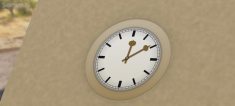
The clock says 12:09
